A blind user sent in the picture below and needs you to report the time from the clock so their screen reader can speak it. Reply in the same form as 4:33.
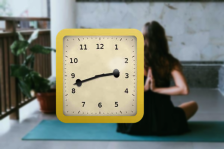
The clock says 2:42
